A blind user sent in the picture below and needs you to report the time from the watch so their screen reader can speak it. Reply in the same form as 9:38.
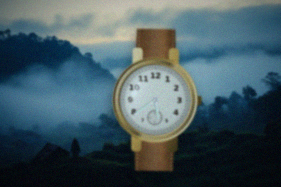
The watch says 5:39
